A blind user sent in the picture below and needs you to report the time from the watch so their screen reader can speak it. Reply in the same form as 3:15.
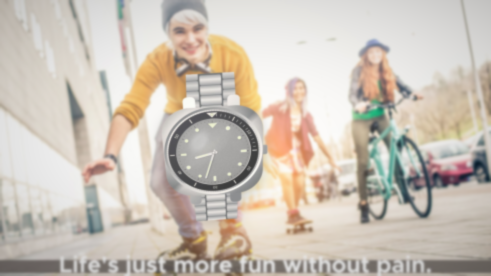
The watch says 8:33
